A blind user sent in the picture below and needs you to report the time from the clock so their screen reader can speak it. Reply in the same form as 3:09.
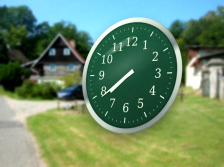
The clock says 7:39
